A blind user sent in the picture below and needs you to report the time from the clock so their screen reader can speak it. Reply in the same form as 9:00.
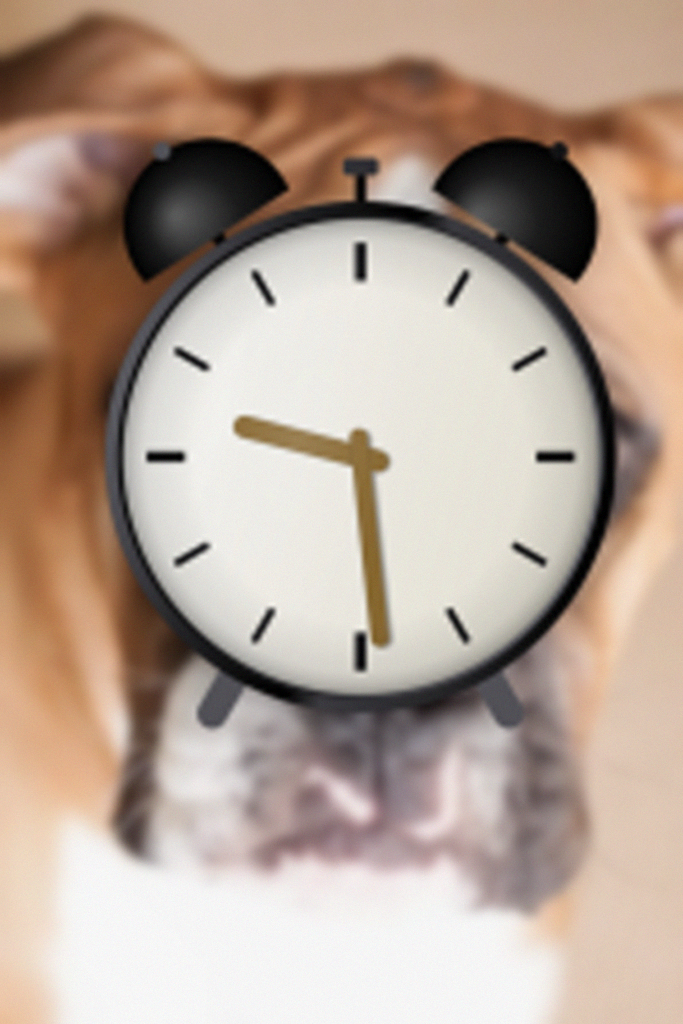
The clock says 9:29
